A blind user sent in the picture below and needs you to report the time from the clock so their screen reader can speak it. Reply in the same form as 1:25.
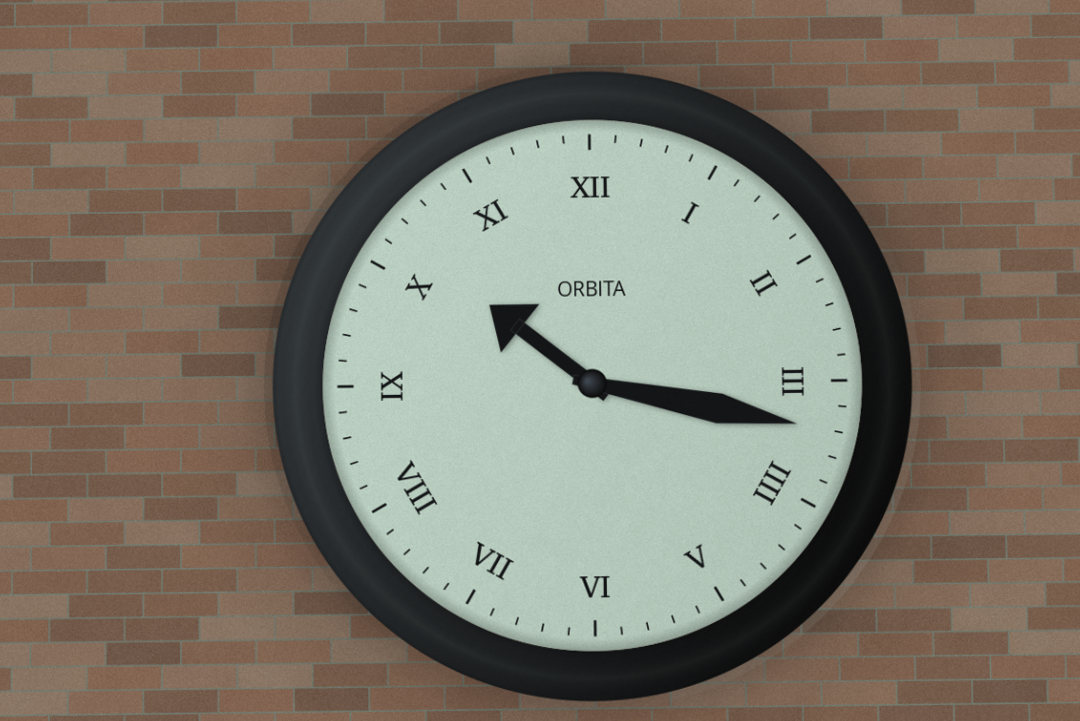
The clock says 10:17
